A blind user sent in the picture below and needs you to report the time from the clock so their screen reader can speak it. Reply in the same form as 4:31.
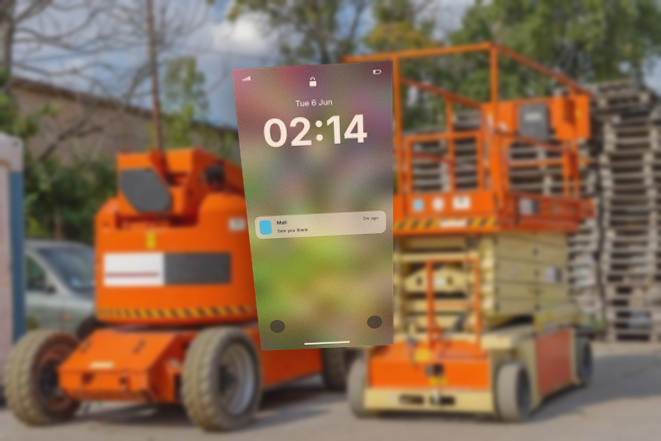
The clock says 2:14
